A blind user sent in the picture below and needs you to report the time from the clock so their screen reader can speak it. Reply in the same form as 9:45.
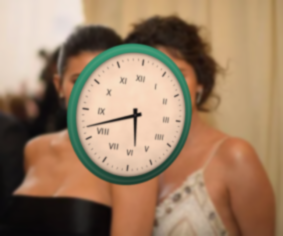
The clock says 5:42
